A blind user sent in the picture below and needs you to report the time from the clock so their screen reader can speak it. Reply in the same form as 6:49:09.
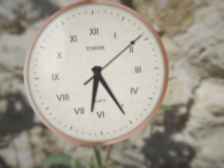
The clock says 6:25:09
